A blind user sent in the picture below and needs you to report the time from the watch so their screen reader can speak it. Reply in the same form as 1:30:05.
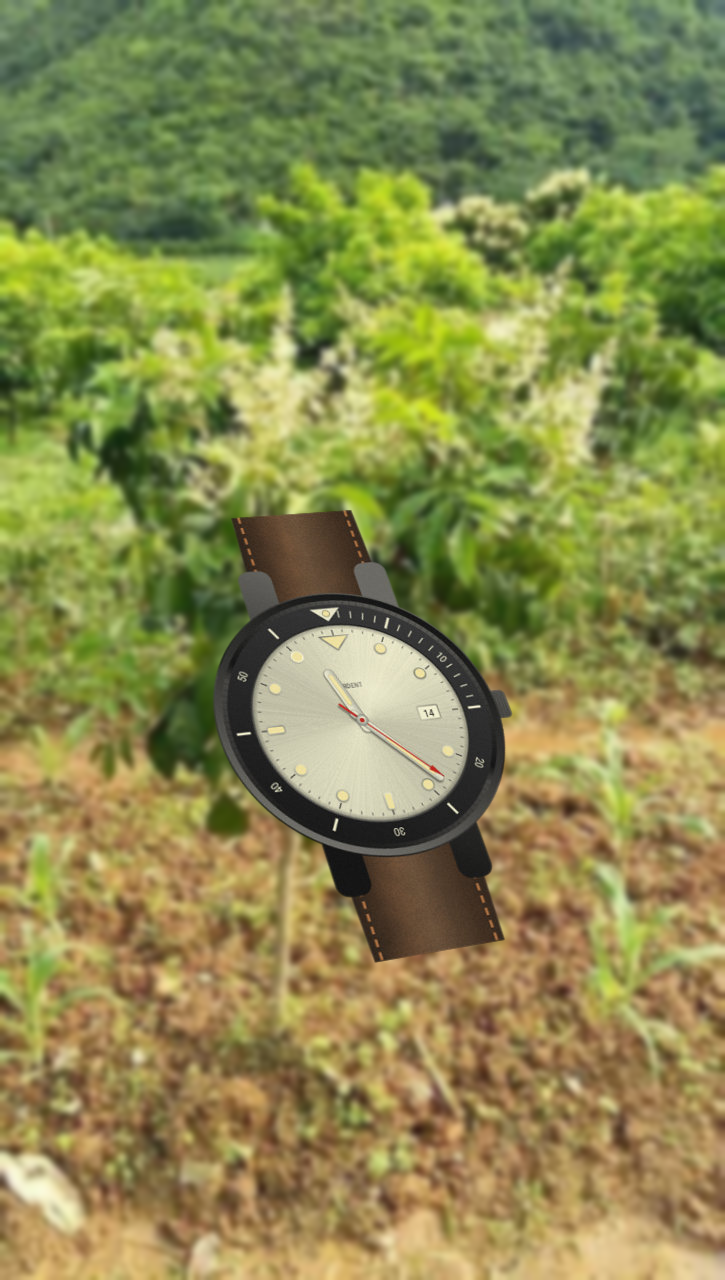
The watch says 11:23:23
